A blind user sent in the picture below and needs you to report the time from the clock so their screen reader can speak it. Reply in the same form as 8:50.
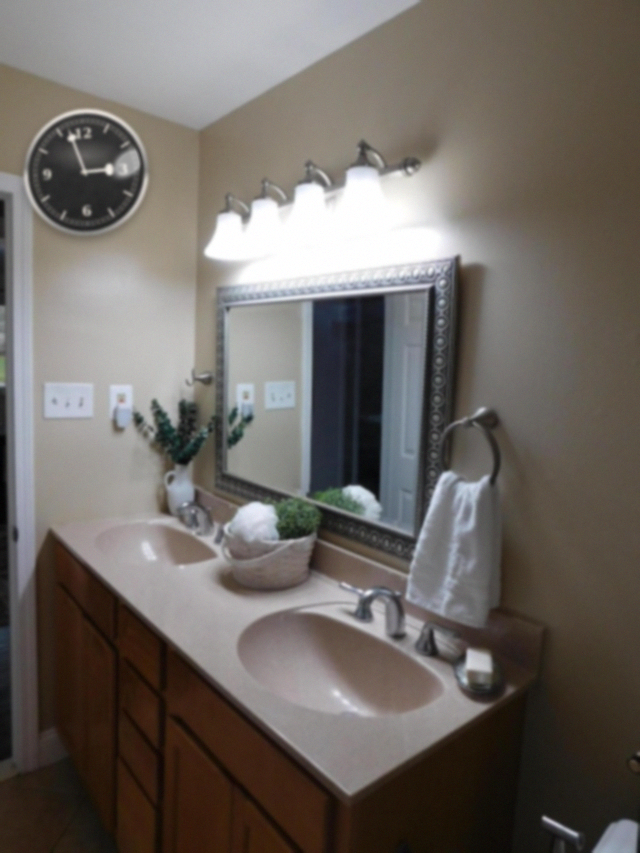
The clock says 2:57
